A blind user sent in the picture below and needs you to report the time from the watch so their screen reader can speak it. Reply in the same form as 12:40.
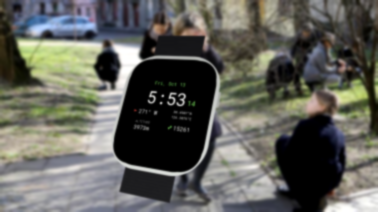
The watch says 5:53
